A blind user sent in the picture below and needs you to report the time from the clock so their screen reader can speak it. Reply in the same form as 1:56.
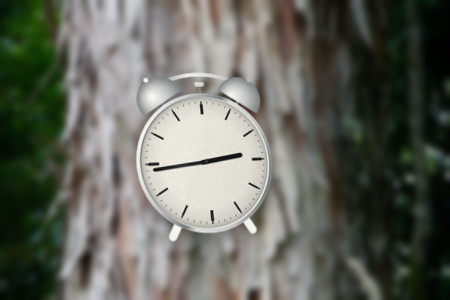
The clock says 2:44
